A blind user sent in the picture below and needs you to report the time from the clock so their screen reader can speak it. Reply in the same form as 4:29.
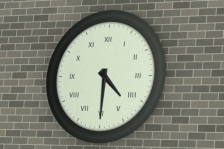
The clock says 4:30
